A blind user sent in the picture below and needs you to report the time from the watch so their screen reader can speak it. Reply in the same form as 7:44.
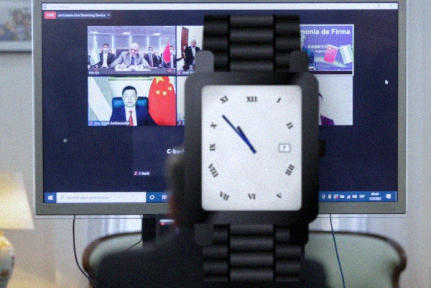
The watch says 10:53
